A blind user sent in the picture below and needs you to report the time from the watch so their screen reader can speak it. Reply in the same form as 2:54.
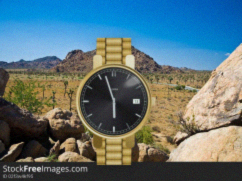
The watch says 5:57
